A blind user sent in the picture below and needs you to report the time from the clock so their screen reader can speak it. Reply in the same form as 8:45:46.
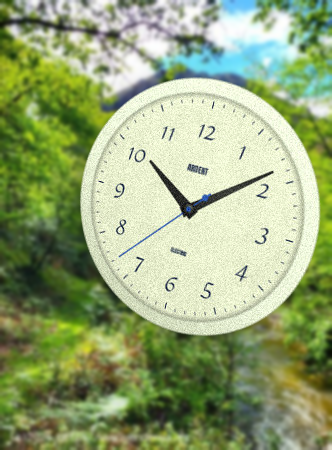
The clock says 10:08:37
